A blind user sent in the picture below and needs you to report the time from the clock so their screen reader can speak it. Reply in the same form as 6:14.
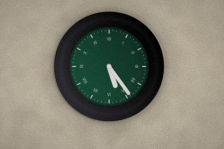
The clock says 5:24
